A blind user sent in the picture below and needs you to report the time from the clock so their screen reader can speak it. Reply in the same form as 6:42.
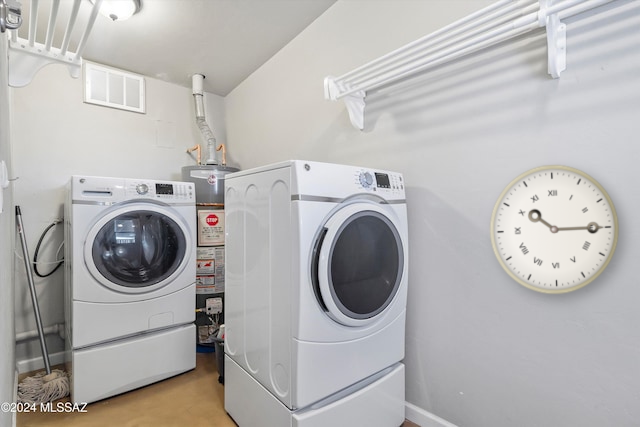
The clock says 10:15
